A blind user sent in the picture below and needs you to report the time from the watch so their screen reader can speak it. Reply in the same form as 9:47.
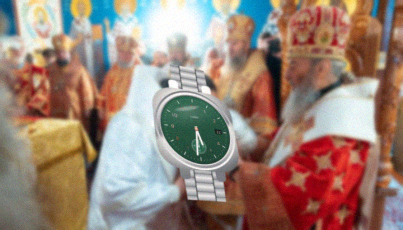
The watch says 5:31
